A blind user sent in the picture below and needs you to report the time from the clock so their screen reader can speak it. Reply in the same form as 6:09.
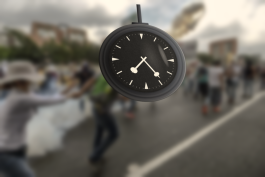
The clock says 7:24
